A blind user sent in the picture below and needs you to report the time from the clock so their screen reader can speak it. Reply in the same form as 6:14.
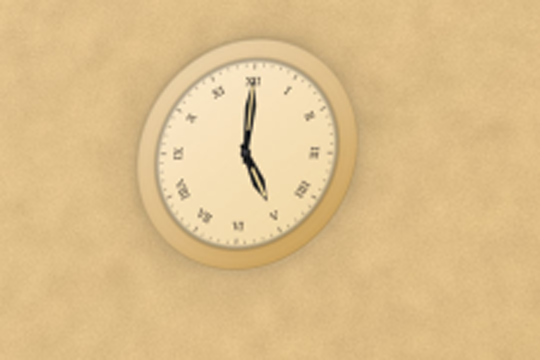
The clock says 5:00
